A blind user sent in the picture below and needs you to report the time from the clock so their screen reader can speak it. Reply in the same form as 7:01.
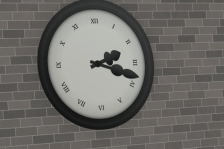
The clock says 2:18
